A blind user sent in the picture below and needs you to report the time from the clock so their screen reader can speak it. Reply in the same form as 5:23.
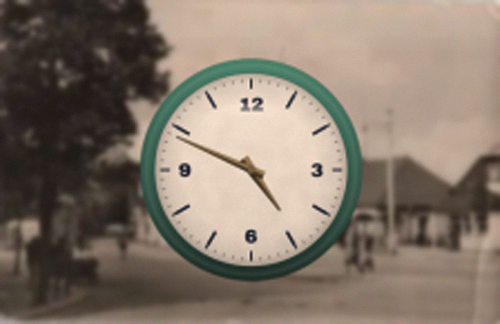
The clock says 4:49
